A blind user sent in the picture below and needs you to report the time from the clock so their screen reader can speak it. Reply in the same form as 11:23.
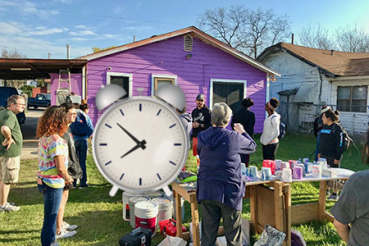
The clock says 7:52
